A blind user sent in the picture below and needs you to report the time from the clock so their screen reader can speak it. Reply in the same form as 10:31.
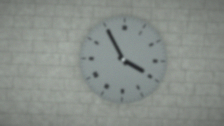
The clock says 3:55
